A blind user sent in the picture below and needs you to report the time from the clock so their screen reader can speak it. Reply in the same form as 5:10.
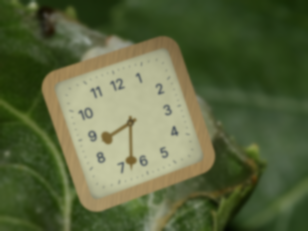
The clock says 8:33
